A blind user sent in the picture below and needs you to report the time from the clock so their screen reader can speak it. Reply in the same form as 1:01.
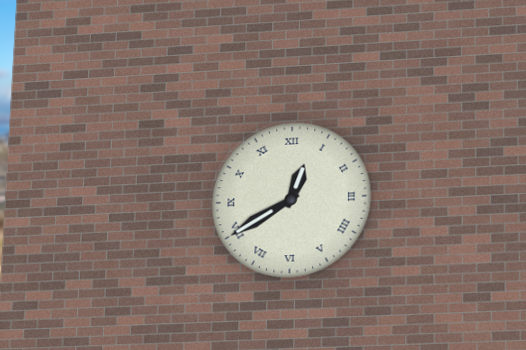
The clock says 12:40
